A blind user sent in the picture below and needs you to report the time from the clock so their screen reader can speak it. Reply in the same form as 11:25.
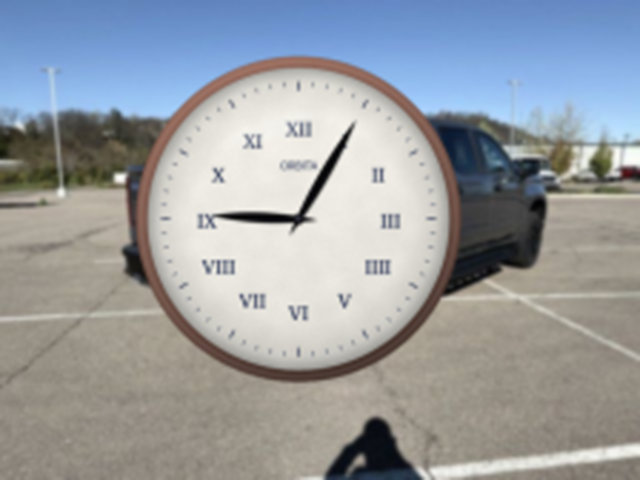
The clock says 9:05
